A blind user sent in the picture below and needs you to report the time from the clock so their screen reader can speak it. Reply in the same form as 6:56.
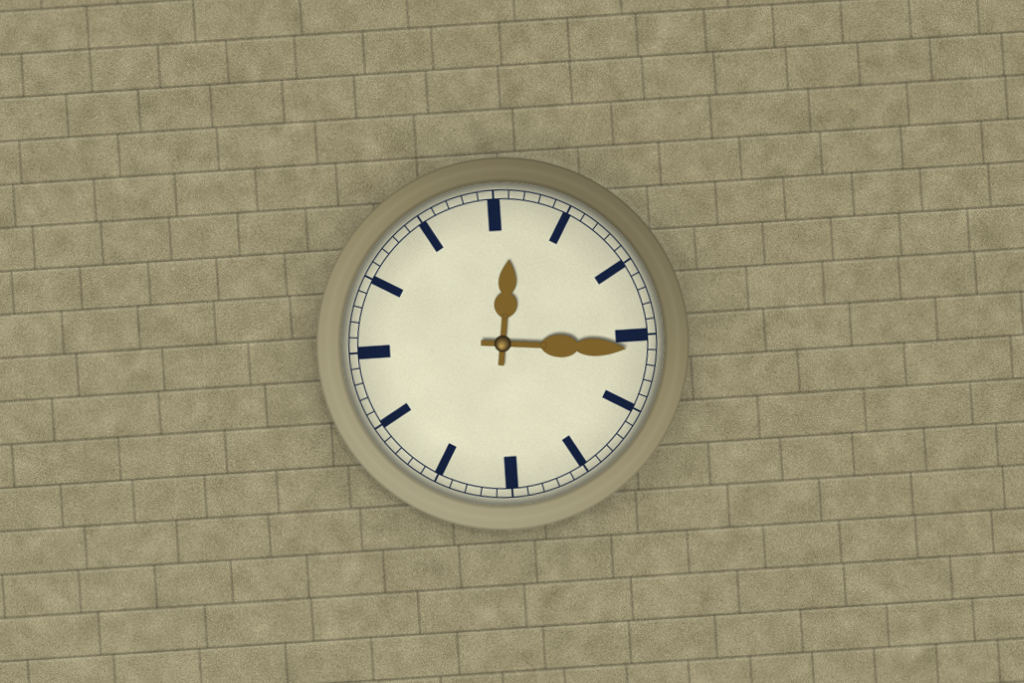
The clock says 12:16
